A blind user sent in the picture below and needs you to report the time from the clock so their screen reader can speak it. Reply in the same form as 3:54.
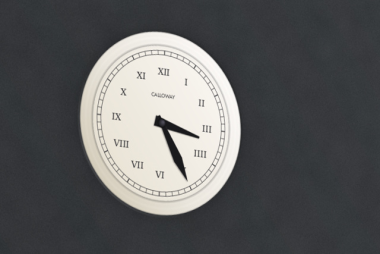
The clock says 3:25
